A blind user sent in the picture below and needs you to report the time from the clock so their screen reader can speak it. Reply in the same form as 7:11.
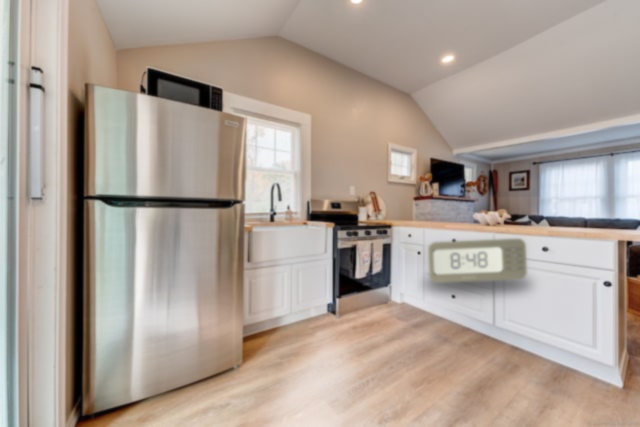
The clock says 8:48
